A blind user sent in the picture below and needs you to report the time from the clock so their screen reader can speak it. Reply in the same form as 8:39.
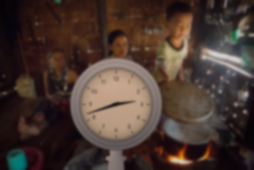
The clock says 2:42
